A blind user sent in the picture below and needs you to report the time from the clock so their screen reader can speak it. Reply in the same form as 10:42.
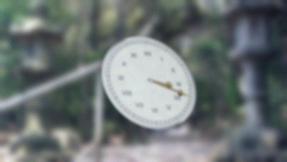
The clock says 3:18
